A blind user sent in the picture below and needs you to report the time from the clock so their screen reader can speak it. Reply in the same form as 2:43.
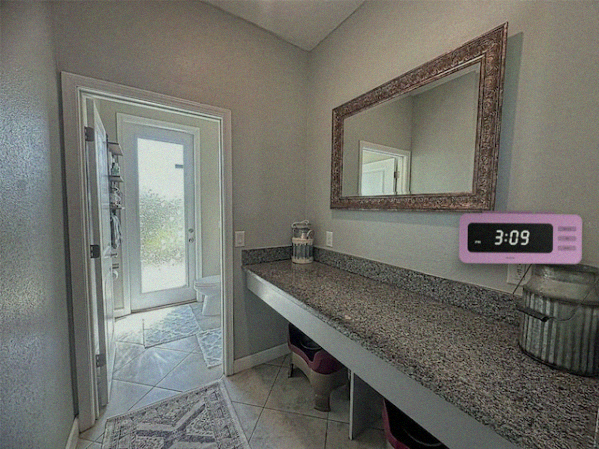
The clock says 3:09
